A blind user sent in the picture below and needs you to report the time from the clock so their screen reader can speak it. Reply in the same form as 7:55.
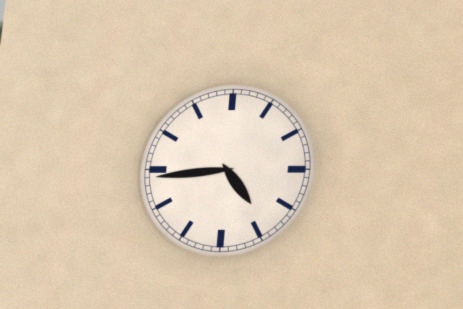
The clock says 4:44
